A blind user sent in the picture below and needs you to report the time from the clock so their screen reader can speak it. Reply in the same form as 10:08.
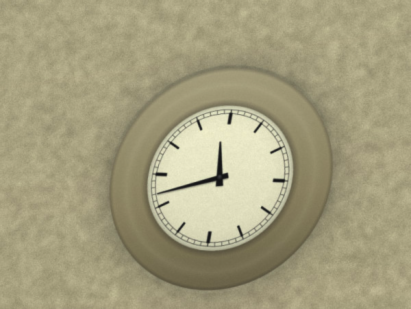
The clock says 11:42
